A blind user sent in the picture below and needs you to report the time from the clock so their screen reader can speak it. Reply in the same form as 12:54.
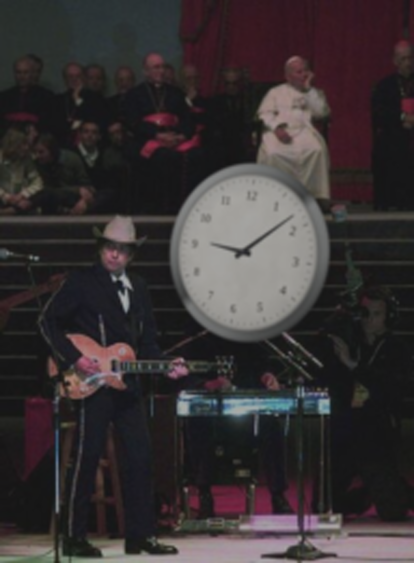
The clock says 9:08
